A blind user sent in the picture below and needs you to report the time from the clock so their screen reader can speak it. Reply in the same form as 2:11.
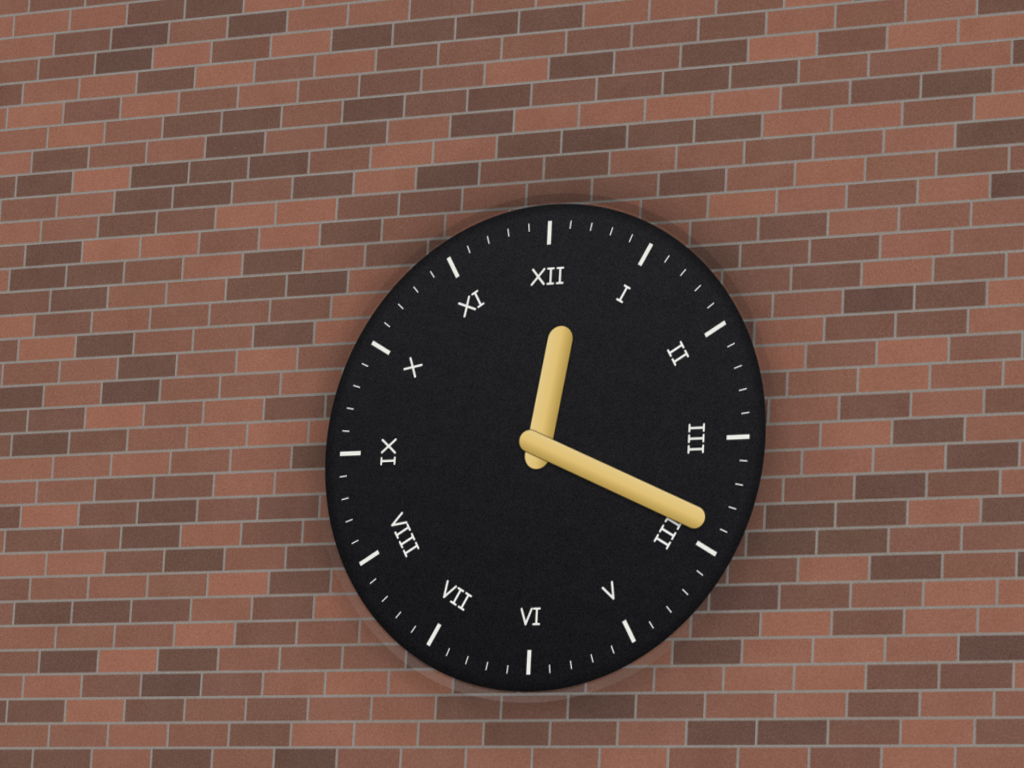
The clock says 12:19
